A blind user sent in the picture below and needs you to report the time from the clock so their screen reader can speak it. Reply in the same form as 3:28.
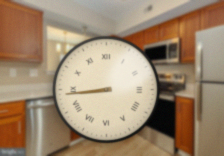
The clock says 8:44
